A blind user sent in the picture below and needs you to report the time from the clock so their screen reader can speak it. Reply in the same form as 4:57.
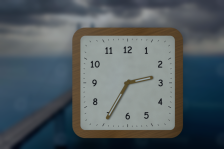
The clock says 2:35
